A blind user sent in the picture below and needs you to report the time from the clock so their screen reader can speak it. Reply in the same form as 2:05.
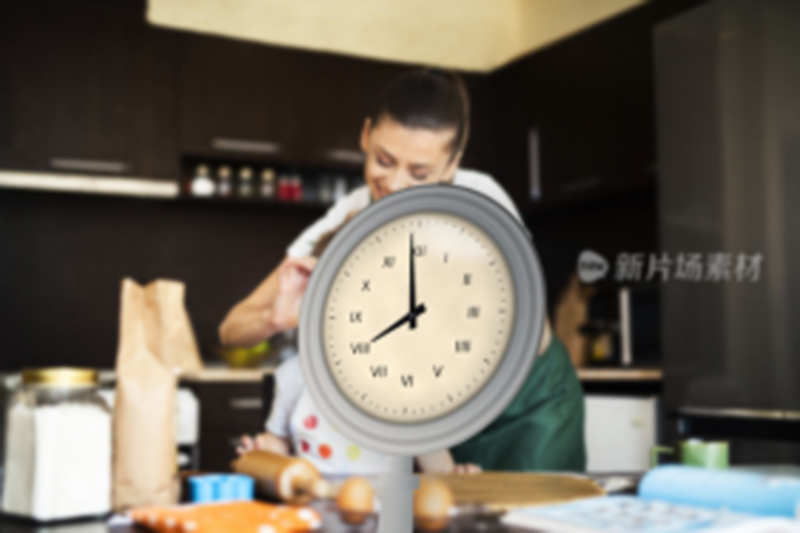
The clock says 7:59
